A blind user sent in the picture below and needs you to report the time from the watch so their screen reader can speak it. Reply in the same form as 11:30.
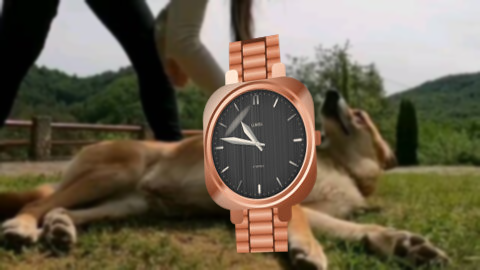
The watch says 10:47
